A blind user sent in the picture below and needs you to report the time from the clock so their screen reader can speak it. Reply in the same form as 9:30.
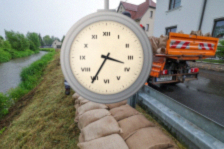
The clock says 3:35
